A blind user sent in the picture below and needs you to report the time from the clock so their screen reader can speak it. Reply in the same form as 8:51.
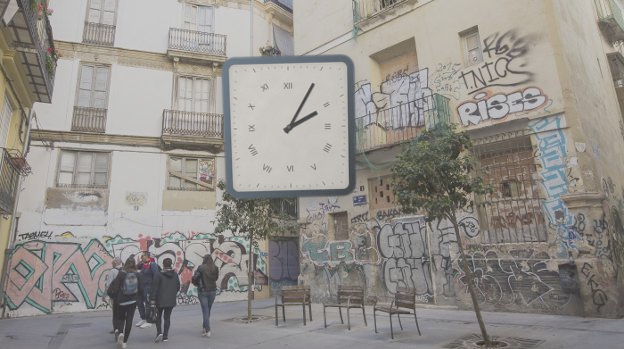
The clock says 2:05
